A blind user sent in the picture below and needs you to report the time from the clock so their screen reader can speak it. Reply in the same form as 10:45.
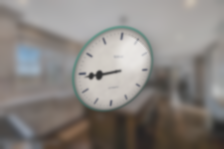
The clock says 8:44
